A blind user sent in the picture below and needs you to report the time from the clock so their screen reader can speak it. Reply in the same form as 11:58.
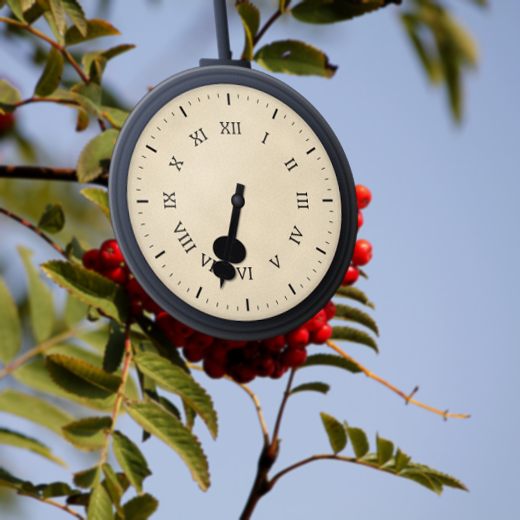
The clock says 6:33
